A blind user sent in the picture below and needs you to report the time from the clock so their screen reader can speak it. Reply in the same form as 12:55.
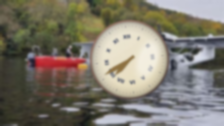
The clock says 7:41
